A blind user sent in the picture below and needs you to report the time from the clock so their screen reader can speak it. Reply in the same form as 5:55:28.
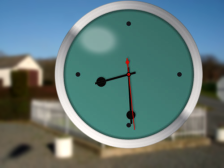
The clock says 8:29:29
